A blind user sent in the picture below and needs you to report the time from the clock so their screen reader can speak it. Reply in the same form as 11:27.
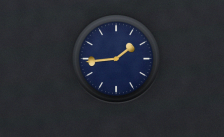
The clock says 1:44
